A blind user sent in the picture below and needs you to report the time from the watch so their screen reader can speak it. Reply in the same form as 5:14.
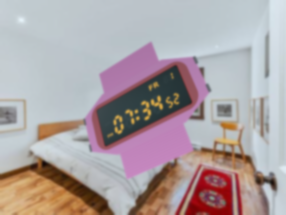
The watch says 7:34
